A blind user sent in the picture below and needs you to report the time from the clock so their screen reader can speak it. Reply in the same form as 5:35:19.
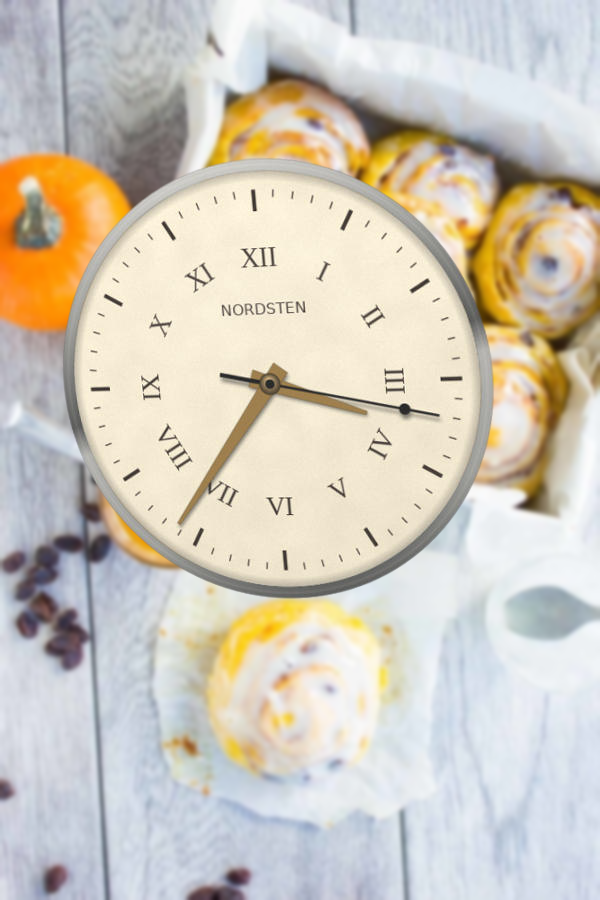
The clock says 3:36:17
